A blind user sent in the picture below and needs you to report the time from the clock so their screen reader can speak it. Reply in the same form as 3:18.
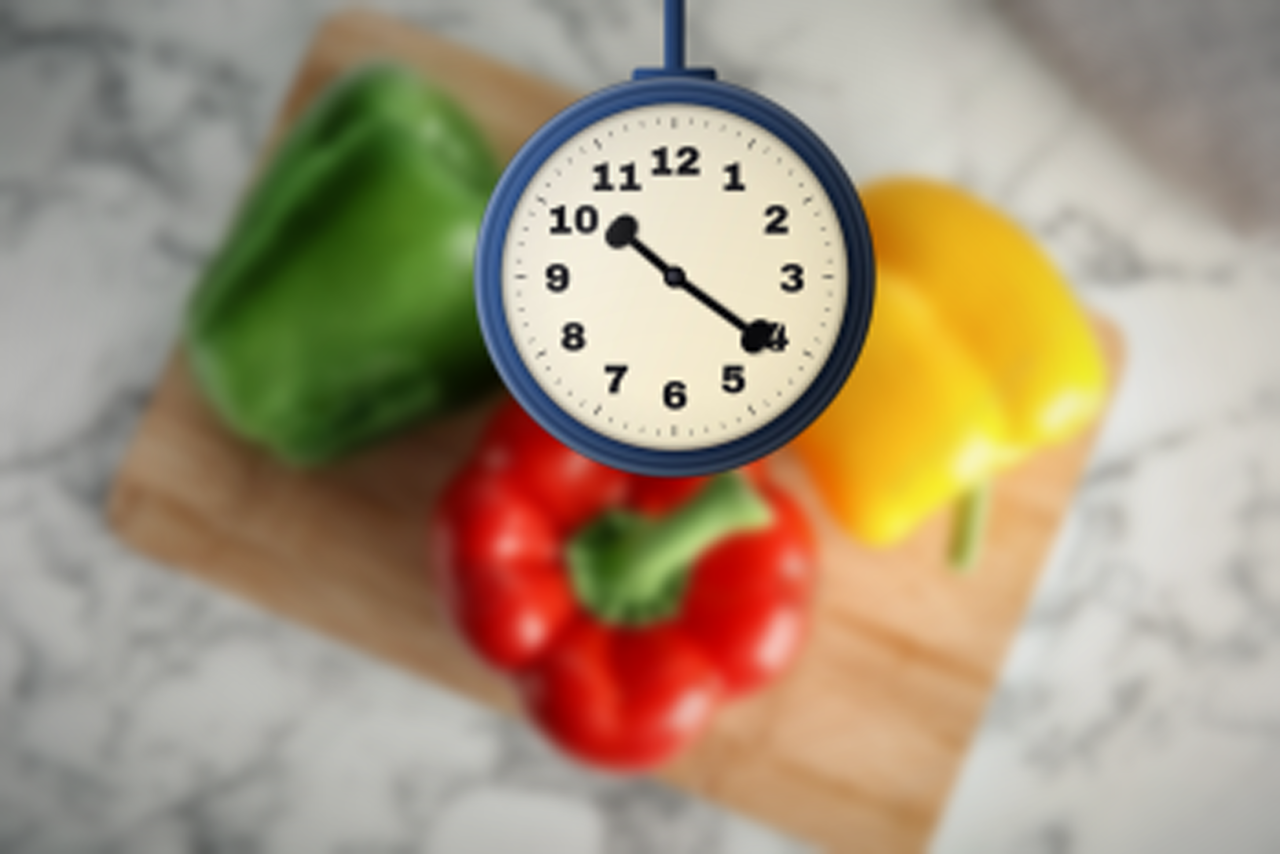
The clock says 10:21
